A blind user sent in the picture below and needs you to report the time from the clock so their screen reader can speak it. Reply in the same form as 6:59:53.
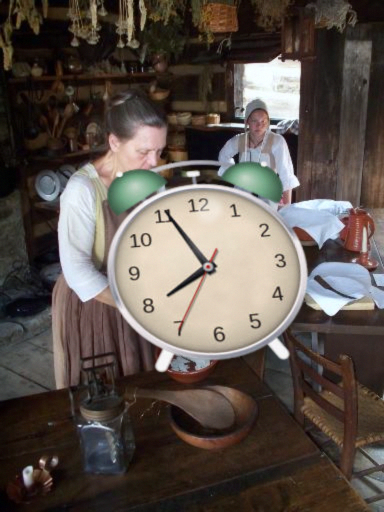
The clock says 7:55:35
